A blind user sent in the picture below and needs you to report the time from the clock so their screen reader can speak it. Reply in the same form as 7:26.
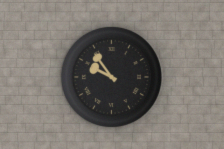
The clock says 9:54
